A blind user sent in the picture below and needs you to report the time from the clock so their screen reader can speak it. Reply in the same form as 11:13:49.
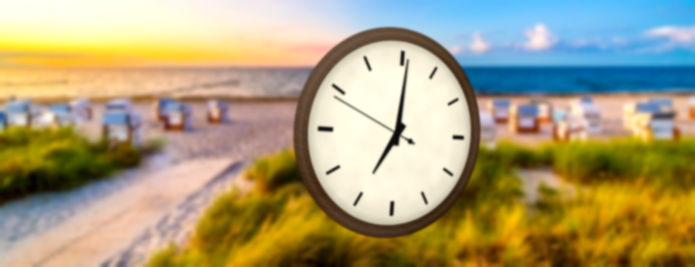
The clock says 7:00:49
